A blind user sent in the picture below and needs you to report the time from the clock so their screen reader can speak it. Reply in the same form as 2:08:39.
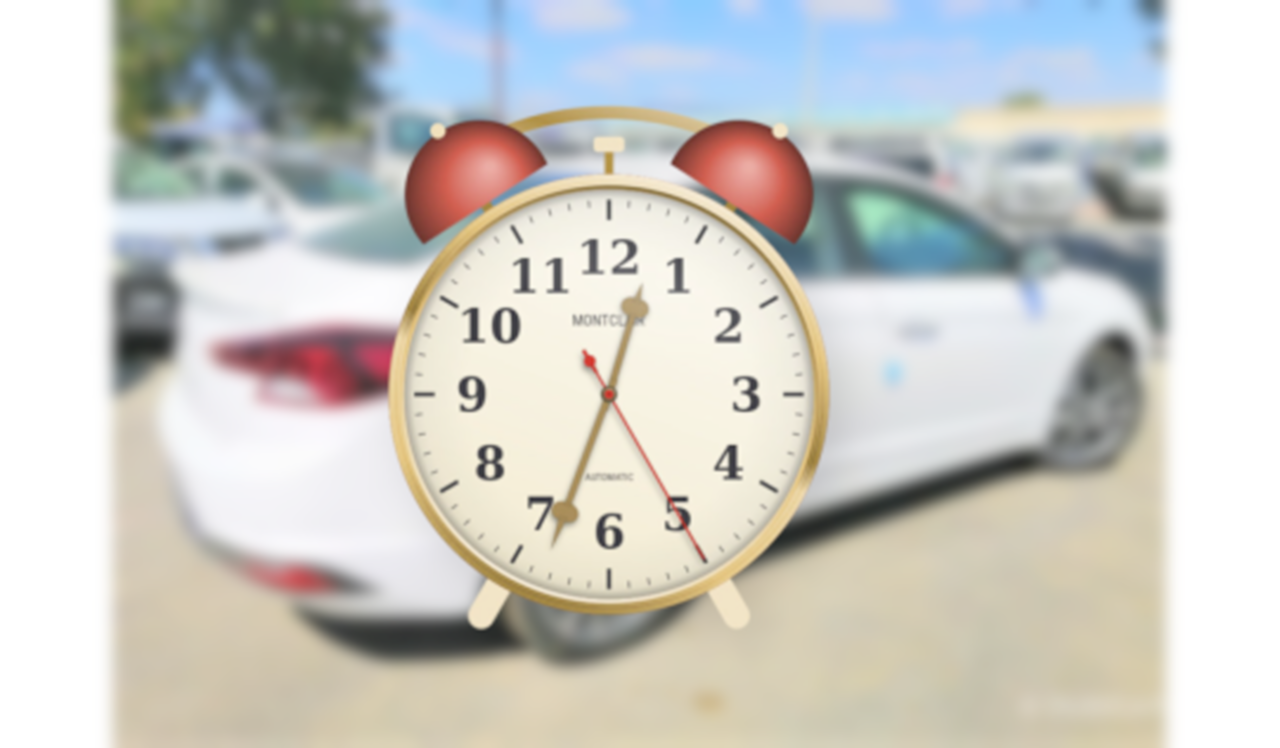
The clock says 12:33:25
